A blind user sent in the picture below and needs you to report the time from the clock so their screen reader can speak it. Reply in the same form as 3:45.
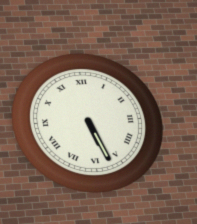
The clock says 5:27
